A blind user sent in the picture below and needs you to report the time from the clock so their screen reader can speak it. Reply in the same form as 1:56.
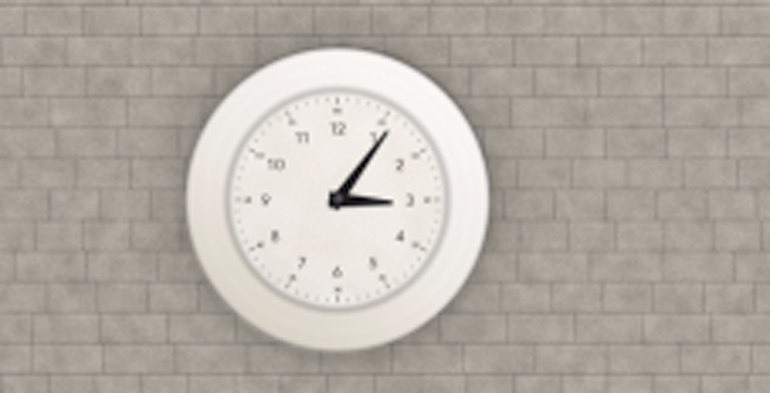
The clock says 3:06
